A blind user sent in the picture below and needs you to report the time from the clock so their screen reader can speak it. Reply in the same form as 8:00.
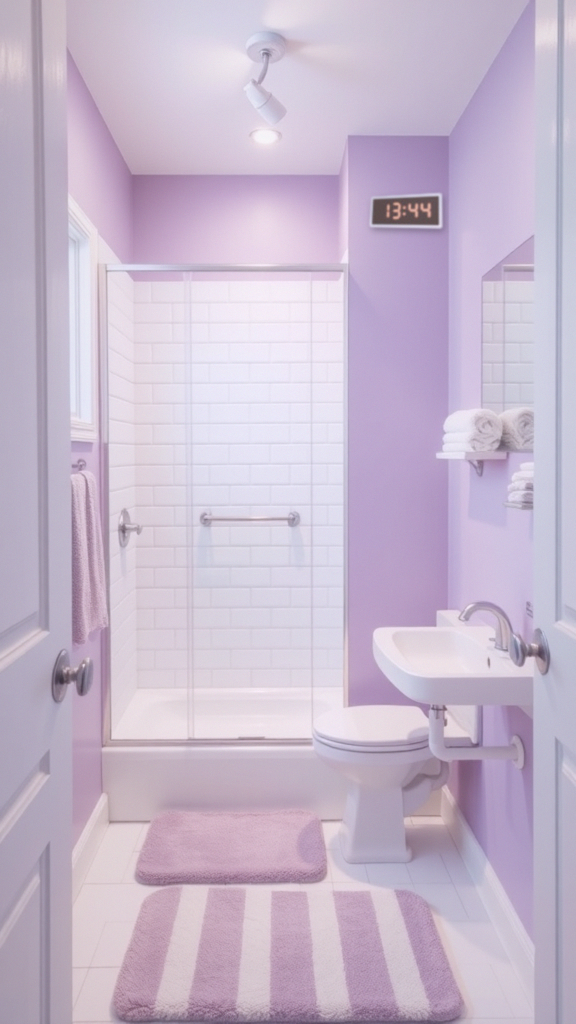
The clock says 13:44
